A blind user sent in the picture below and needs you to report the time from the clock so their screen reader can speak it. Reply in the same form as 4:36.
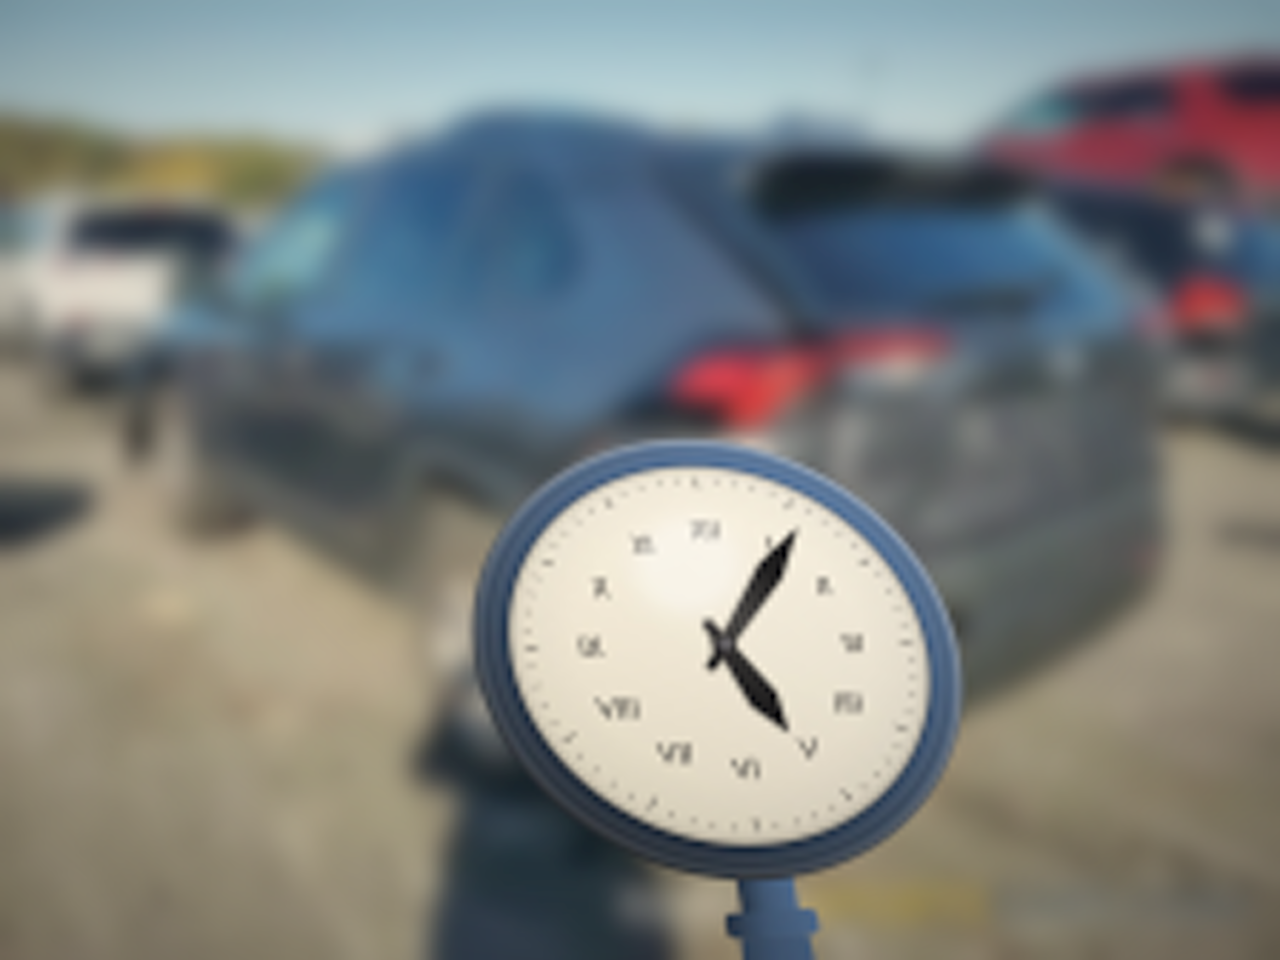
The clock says 5:06
